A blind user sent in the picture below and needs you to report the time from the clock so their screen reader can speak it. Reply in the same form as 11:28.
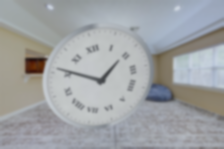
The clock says 1:51
